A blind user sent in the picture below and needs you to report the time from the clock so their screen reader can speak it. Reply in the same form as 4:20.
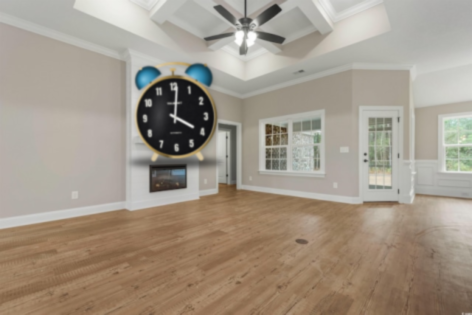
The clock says 4:01
